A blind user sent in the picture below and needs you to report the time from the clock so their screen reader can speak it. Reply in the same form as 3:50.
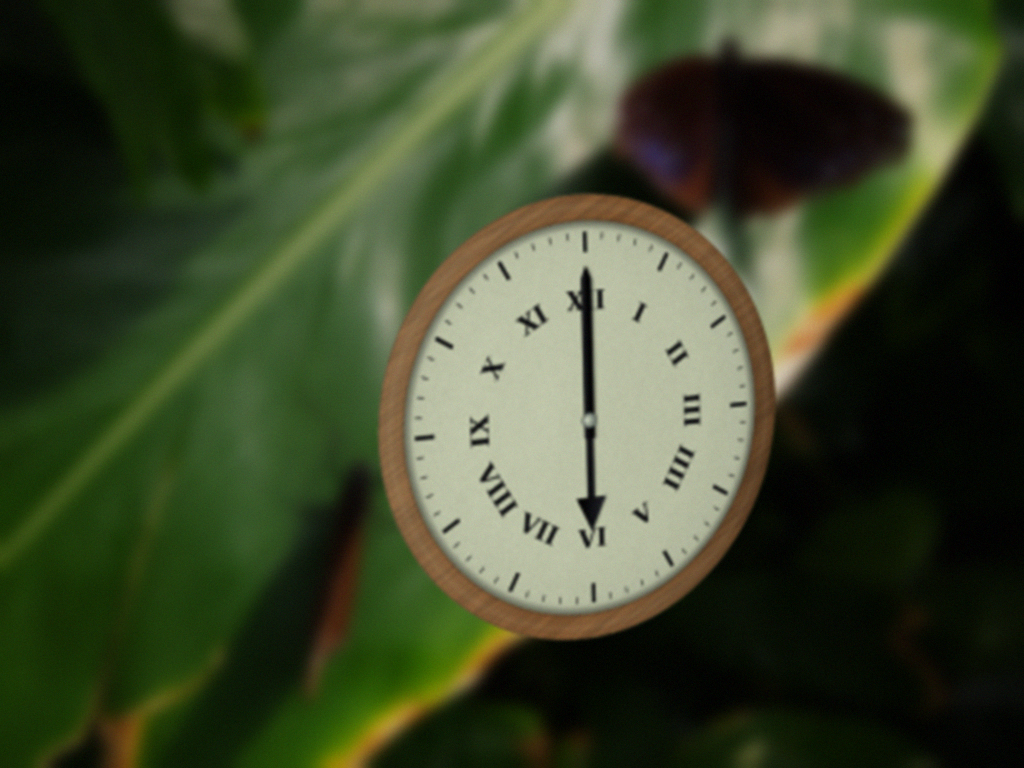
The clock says 6:00
